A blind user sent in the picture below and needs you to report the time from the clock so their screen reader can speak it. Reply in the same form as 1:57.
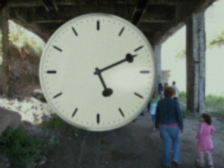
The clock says 5:11
